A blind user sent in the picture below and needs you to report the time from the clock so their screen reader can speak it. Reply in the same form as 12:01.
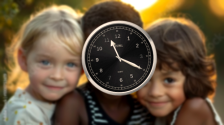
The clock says 11:20
